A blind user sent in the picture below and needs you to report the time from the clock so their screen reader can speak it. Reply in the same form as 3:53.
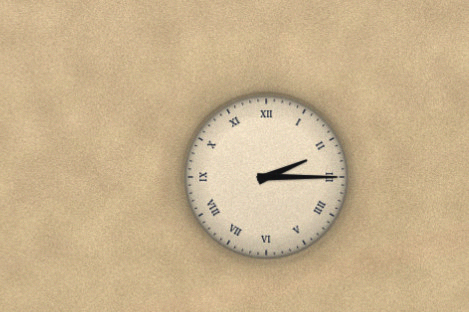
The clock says 2:15
